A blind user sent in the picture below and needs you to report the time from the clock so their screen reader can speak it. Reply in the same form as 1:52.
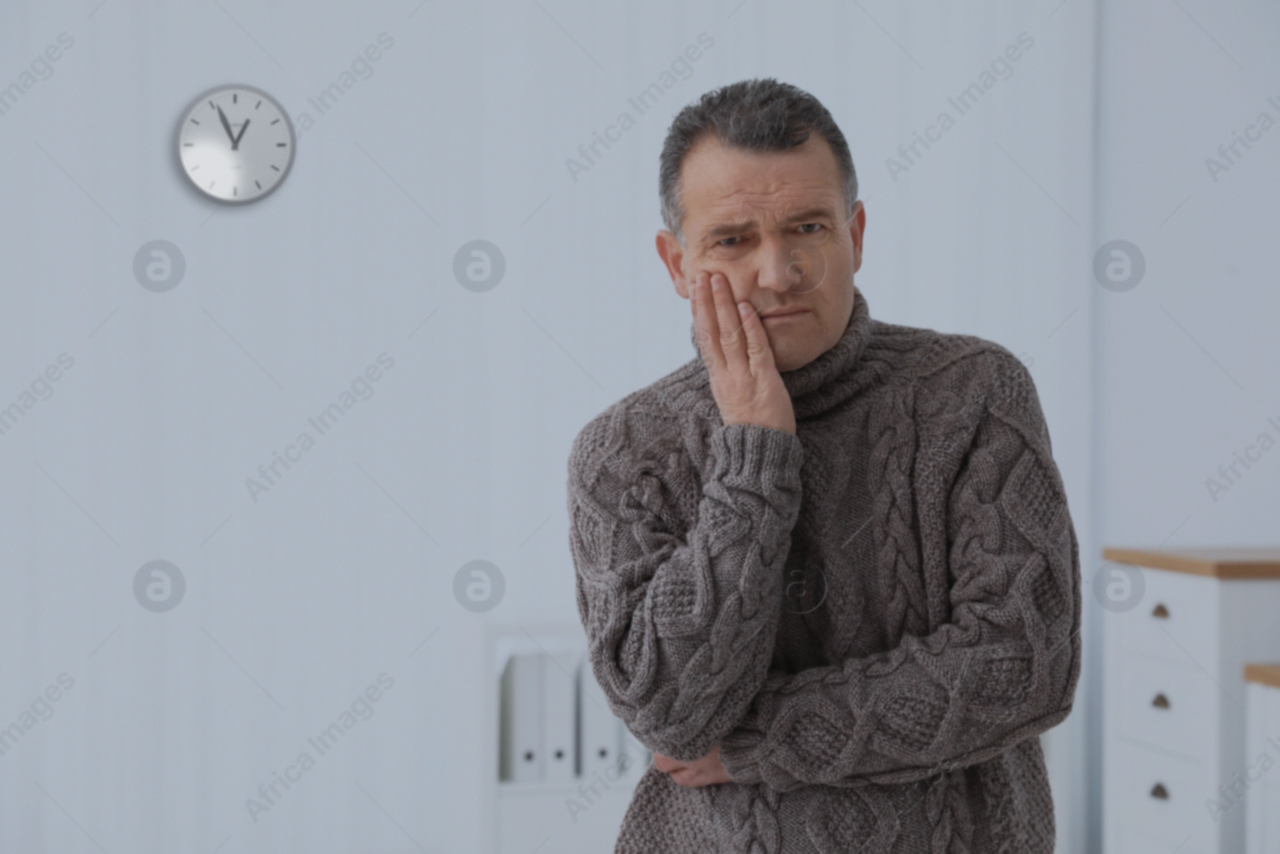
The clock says 12:56
